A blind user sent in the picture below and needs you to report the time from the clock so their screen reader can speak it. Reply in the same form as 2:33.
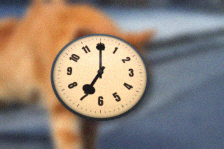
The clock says 7:00
